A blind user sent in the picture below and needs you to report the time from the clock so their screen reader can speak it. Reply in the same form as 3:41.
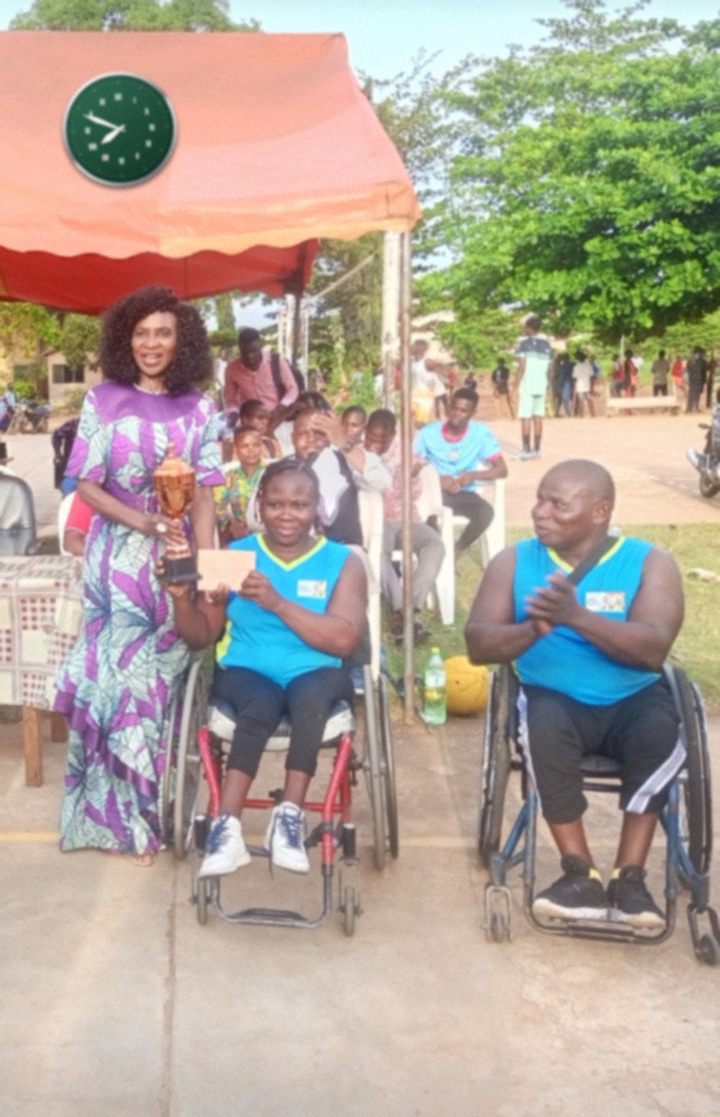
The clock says 7:49
